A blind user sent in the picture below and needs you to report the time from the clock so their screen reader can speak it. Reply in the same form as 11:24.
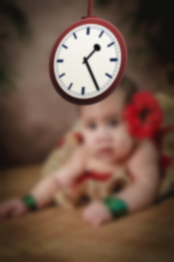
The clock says 1:25
